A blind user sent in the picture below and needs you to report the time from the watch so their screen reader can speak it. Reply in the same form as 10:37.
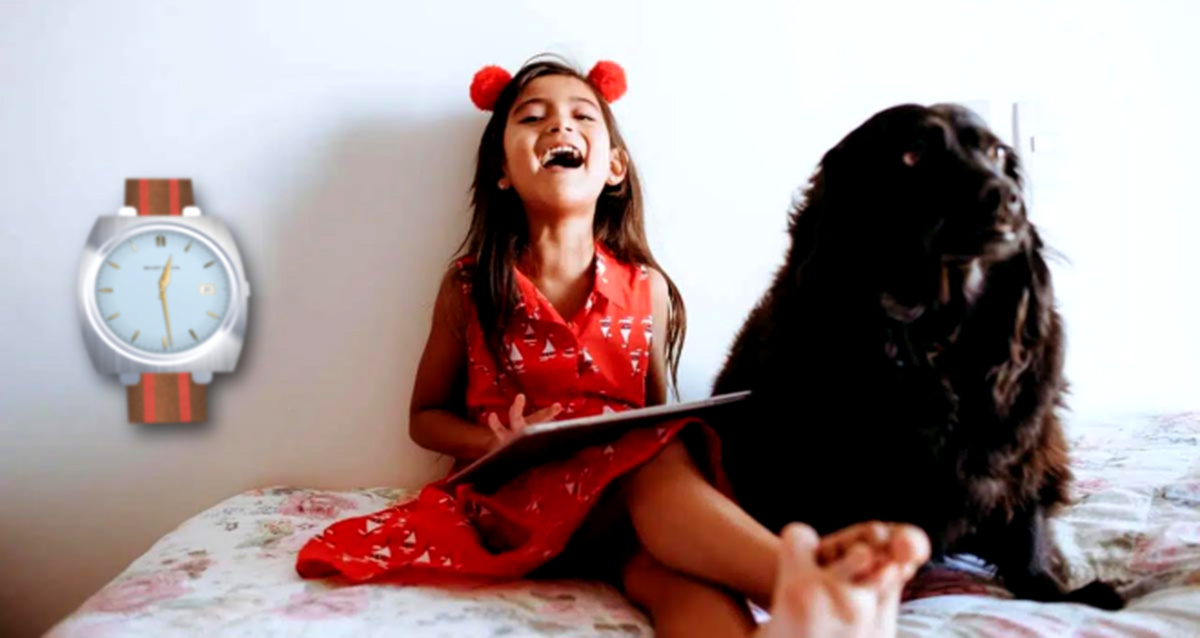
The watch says 12:29
